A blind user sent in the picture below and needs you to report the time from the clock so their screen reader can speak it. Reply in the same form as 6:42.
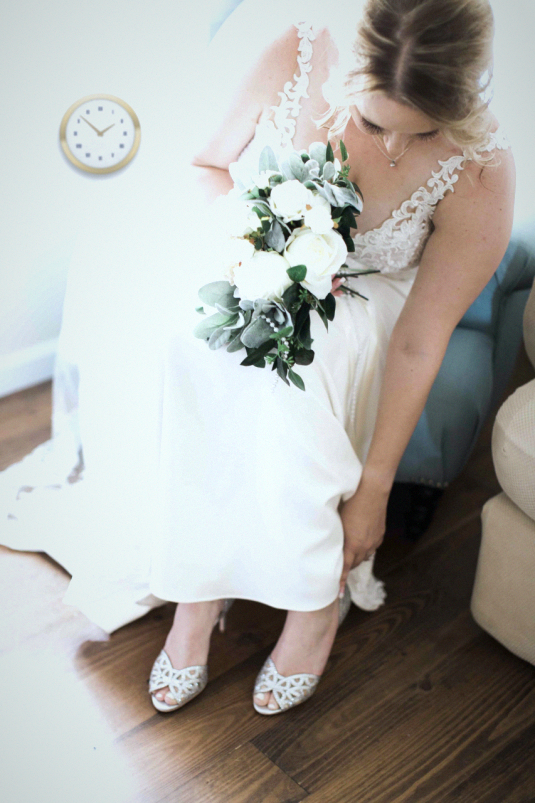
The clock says 1:52
